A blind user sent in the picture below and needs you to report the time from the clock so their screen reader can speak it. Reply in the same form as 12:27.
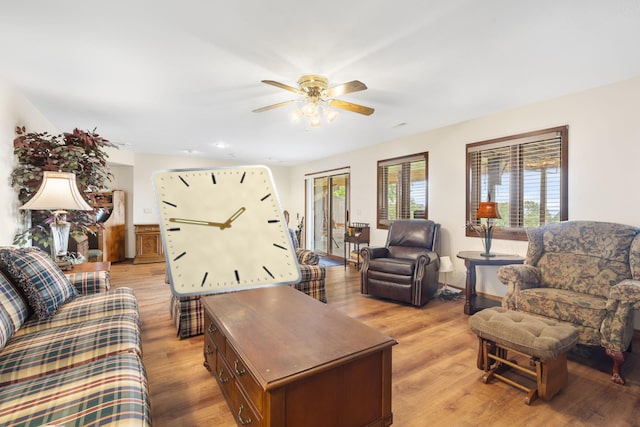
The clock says 1:47
